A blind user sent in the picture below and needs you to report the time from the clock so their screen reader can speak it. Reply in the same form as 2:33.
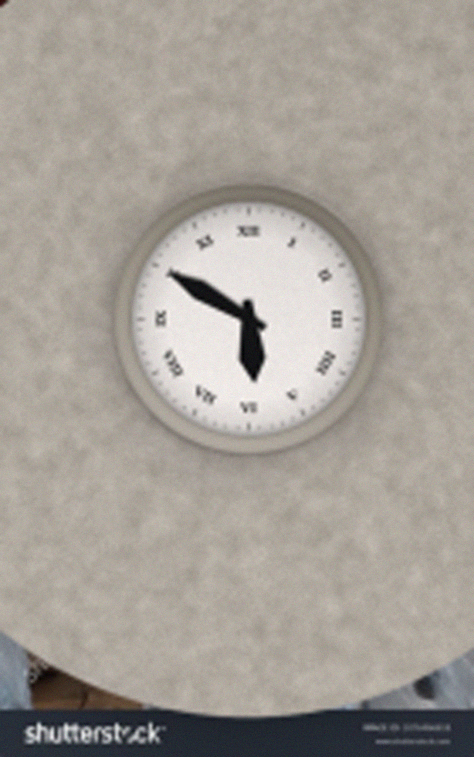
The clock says 5:50
